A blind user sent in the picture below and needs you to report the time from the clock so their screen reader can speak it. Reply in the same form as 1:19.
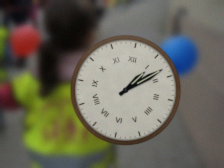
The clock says 1:08
